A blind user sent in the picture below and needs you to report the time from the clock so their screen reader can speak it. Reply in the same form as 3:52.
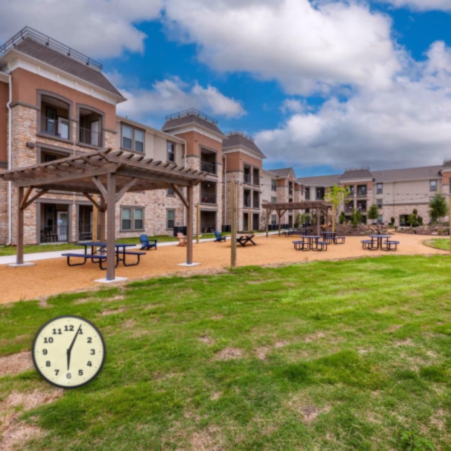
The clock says 6:04
